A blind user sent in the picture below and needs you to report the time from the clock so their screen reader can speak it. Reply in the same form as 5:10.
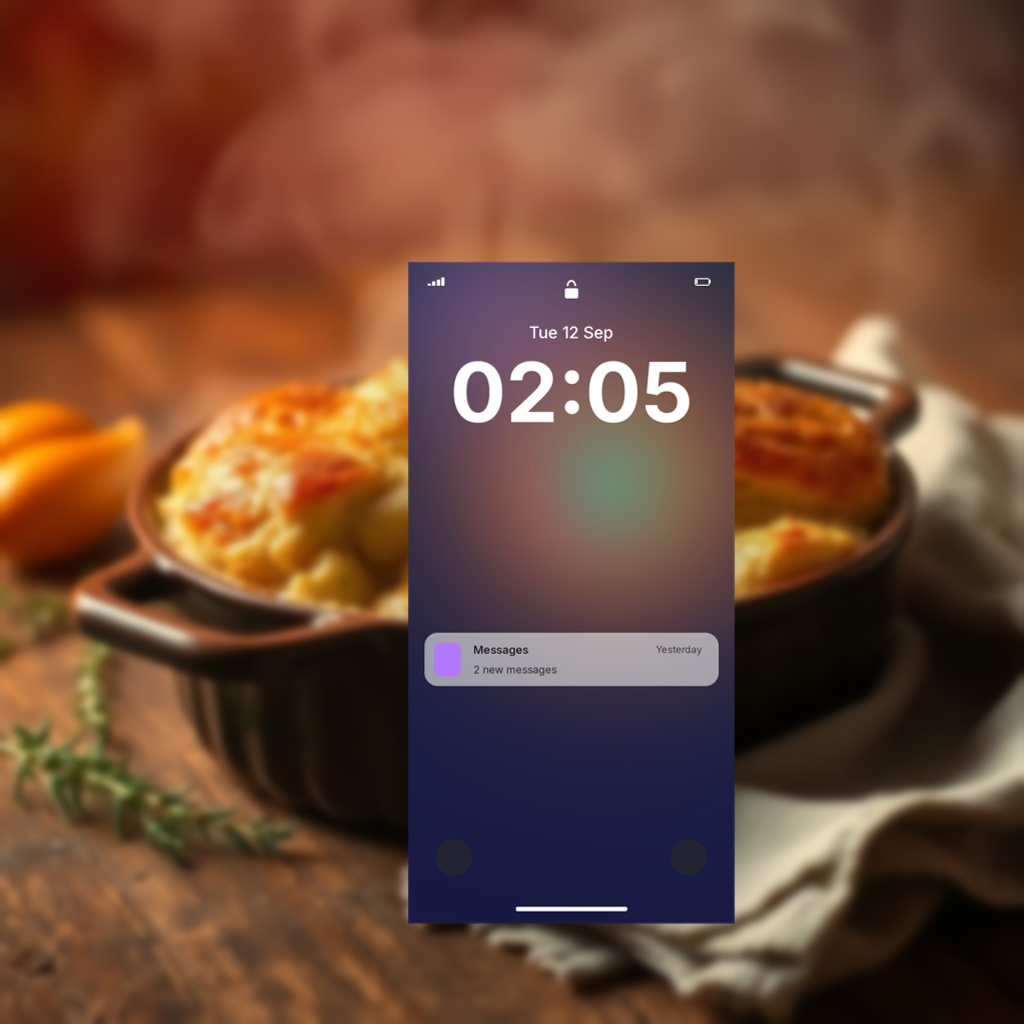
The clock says 2:05
